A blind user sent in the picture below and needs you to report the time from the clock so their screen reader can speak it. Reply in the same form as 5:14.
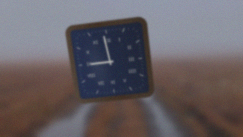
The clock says 8:59
